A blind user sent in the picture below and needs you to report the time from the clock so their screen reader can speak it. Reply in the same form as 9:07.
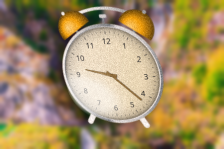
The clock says 9:22
